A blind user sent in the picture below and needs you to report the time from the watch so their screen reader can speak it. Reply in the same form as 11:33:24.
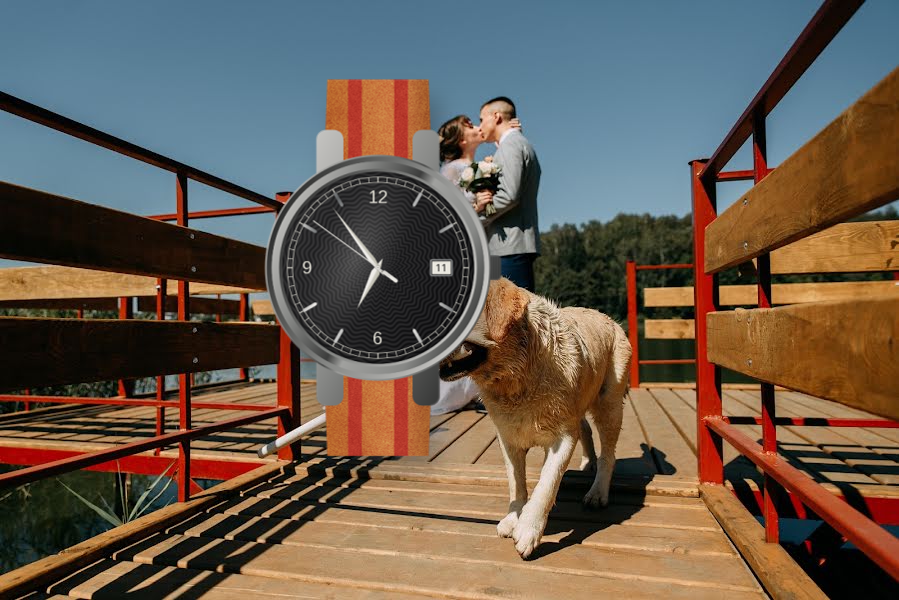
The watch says 6:53:51
